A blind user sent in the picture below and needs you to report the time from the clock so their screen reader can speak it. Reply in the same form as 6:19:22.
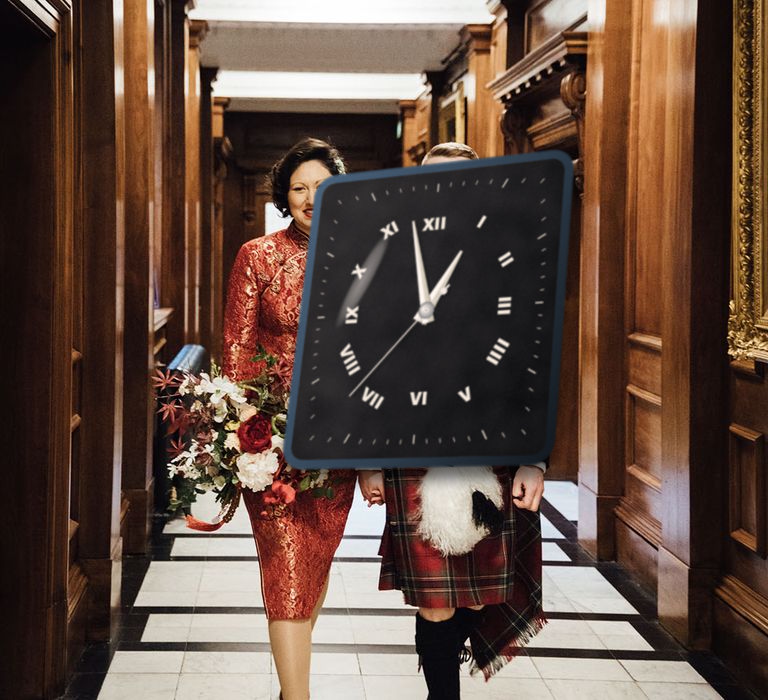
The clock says 12:57:37
